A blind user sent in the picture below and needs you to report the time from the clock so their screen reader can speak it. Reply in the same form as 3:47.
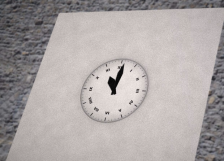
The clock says 11:01
